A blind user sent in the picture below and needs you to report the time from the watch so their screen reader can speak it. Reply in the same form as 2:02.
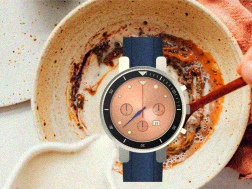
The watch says 7:38
